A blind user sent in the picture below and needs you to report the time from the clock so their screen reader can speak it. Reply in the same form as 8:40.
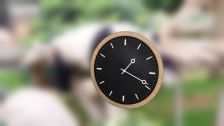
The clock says 1:19
